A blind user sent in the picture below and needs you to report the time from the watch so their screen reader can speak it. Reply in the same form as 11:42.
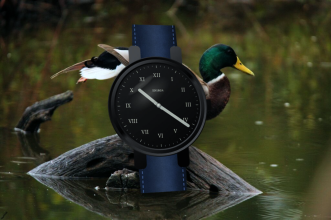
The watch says 10:21
